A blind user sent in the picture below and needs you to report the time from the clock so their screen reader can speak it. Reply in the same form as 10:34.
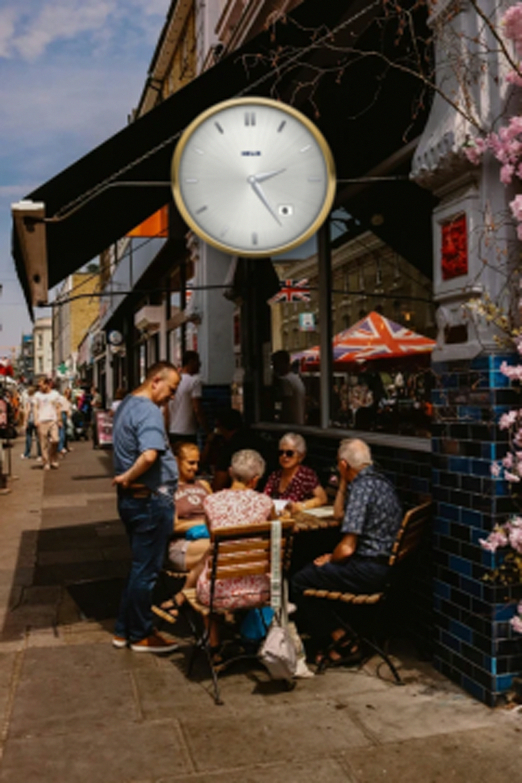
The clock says 2:25
